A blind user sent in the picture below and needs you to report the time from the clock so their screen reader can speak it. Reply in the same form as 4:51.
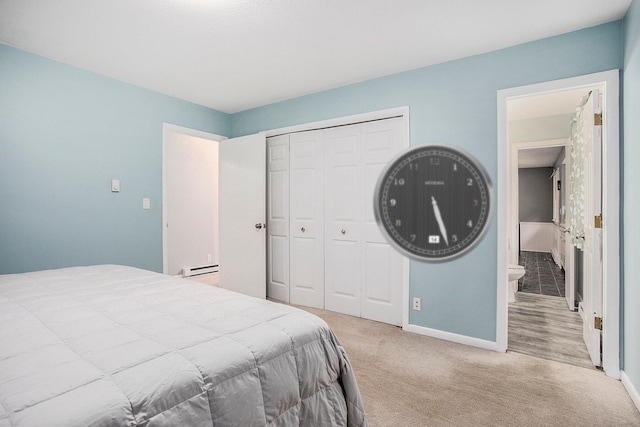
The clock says 5:27
